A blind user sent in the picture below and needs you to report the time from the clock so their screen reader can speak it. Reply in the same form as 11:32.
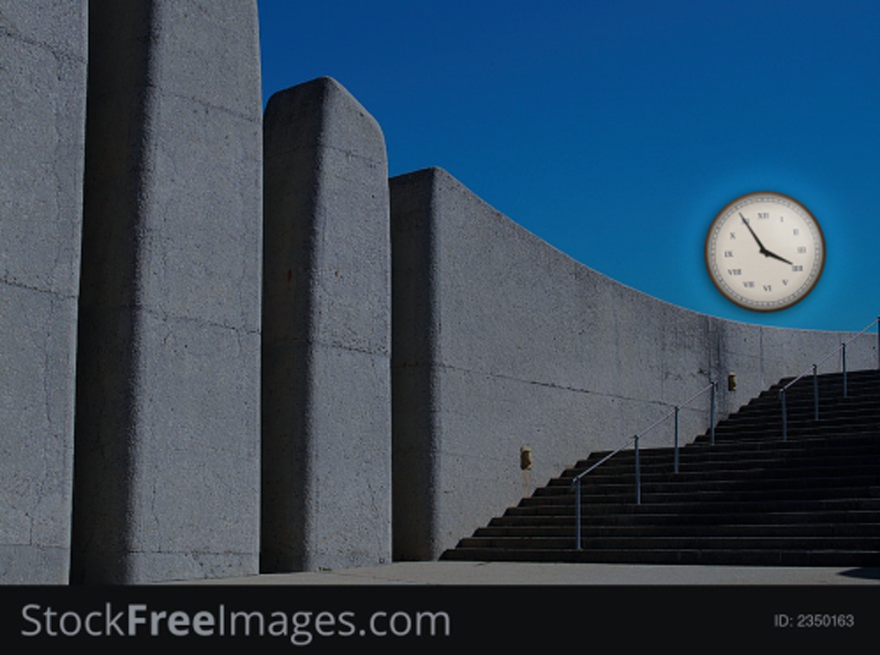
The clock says 3:55
